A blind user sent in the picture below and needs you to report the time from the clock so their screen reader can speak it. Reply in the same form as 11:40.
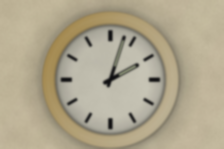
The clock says 2:03
